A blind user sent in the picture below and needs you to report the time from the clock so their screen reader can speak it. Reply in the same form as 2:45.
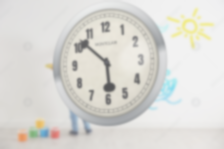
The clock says 5:52
